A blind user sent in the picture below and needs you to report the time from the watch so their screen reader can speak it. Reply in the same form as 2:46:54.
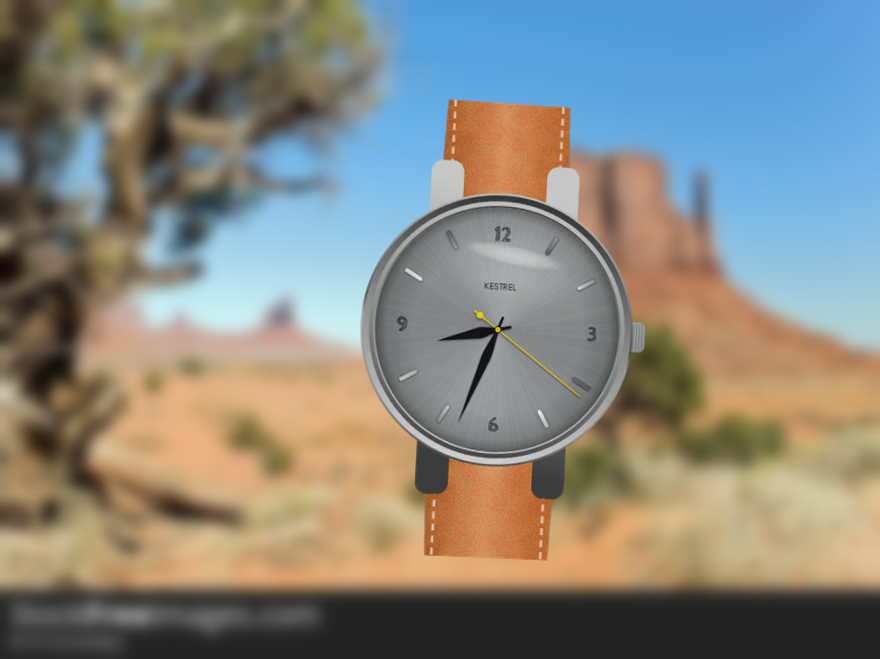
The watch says 8:33:21
